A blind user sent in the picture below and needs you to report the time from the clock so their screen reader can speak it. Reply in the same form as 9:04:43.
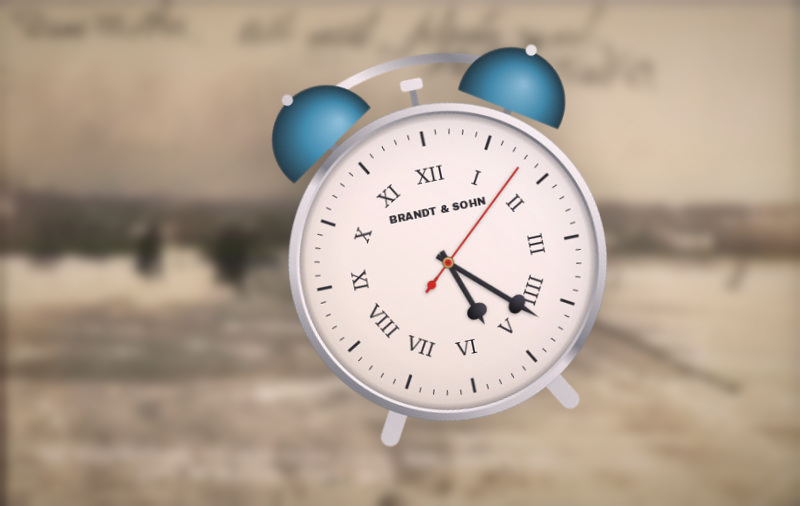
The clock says 5:22:08
